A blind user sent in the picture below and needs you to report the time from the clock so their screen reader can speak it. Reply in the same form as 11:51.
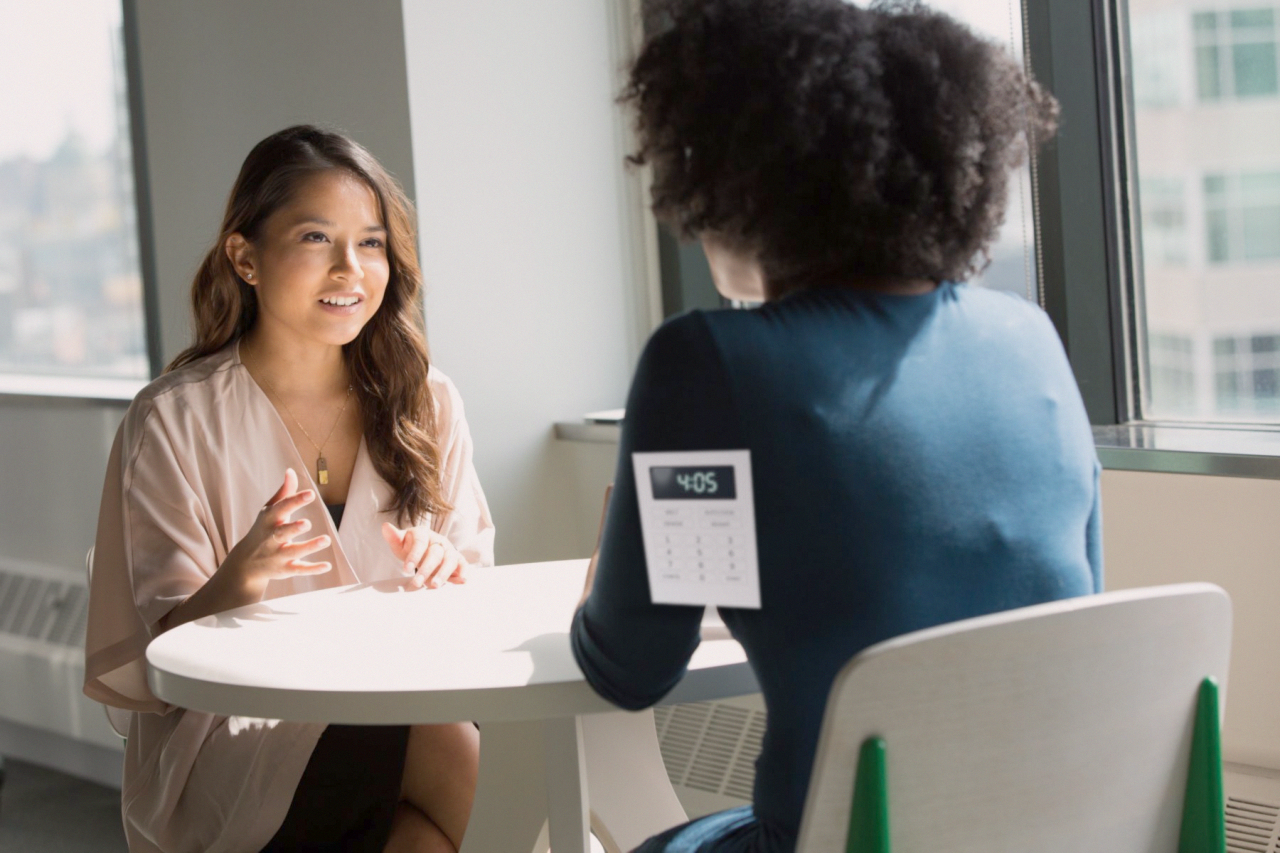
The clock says 4:05
